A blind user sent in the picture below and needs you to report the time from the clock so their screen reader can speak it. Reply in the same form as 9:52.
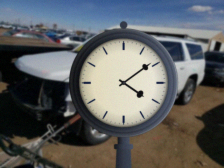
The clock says 4:09
